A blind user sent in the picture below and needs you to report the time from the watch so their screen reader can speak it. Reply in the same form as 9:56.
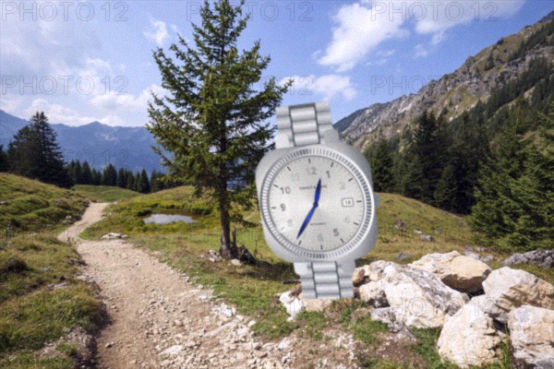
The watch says 12:36
